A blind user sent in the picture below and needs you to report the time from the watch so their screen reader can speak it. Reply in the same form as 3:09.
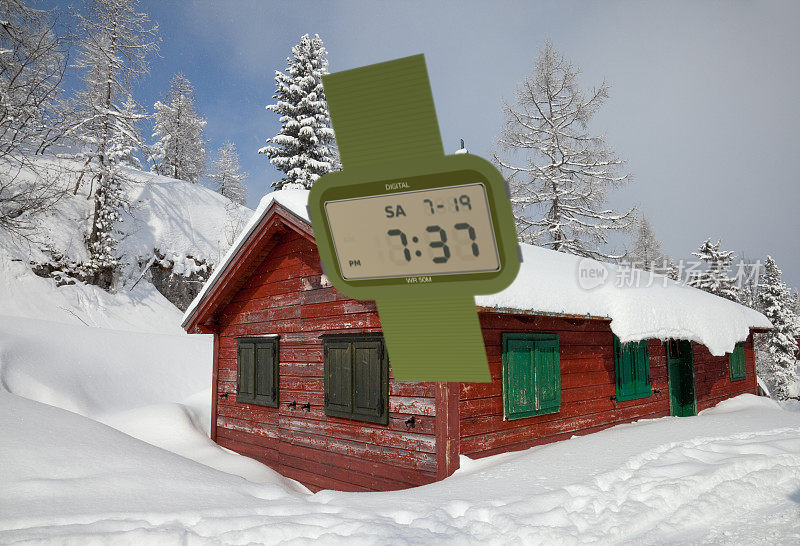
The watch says 7:37
